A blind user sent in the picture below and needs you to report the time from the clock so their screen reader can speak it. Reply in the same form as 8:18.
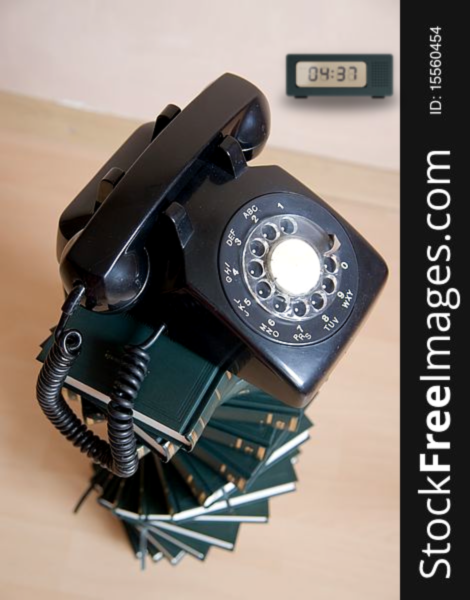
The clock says 4:37
